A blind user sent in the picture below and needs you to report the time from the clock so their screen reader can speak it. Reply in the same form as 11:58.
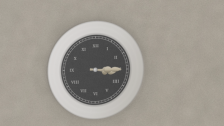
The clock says 3:15
